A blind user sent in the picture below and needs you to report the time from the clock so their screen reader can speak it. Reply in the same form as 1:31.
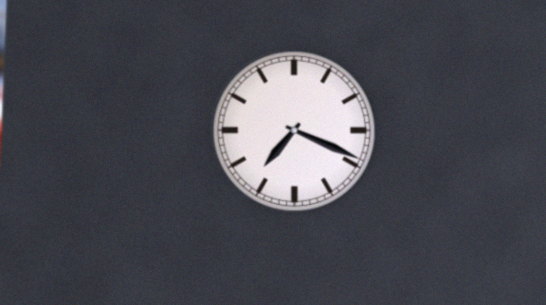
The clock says 7:19
